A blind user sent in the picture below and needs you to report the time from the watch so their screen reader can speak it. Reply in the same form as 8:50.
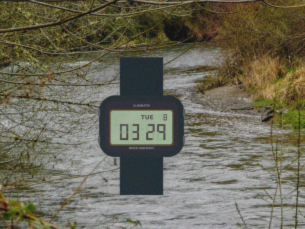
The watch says 3:29
